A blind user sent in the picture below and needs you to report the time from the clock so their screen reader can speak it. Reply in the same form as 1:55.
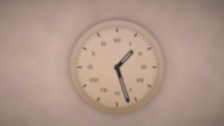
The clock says 1:27
